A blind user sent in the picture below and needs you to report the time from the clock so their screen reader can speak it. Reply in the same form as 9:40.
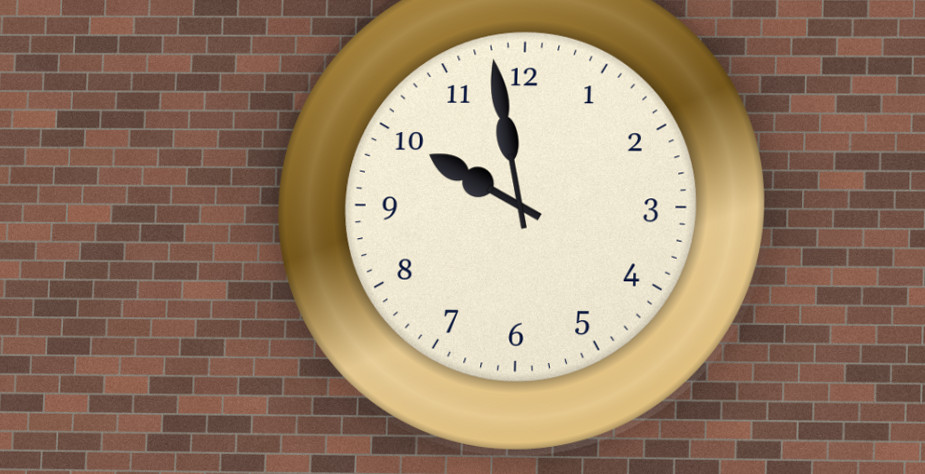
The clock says 9:58
